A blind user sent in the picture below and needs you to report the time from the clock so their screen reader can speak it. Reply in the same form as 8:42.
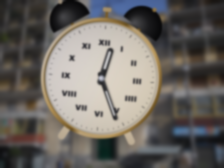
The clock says 12:26
